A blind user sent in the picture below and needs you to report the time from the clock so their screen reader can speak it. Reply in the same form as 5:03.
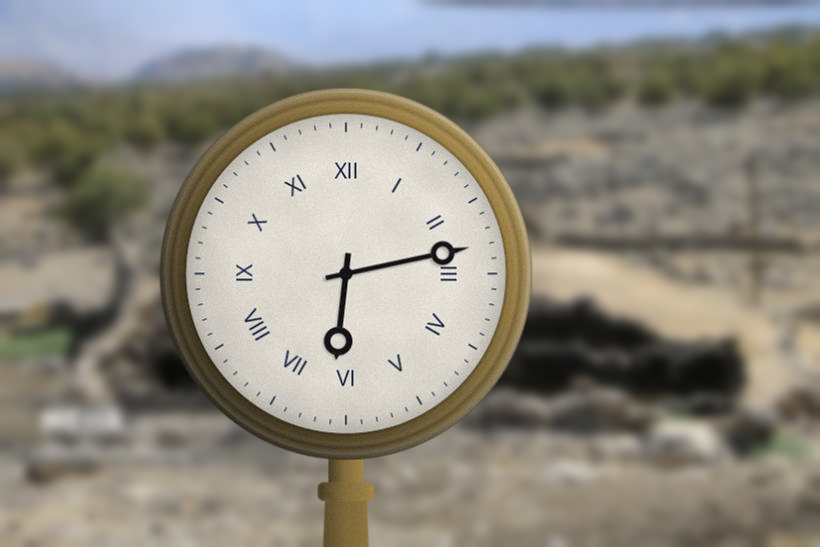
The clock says 6:13
